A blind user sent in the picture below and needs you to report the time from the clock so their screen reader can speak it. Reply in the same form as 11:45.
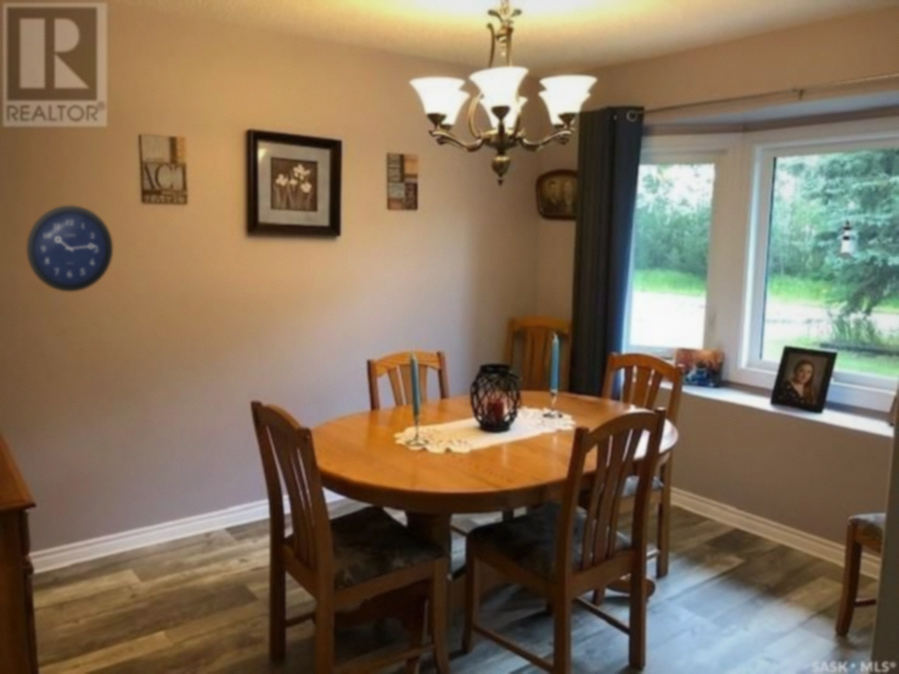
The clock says 10:14
